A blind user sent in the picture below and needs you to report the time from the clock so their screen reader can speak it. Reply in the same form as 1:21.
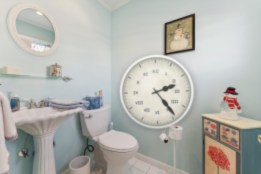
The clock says 2:24
